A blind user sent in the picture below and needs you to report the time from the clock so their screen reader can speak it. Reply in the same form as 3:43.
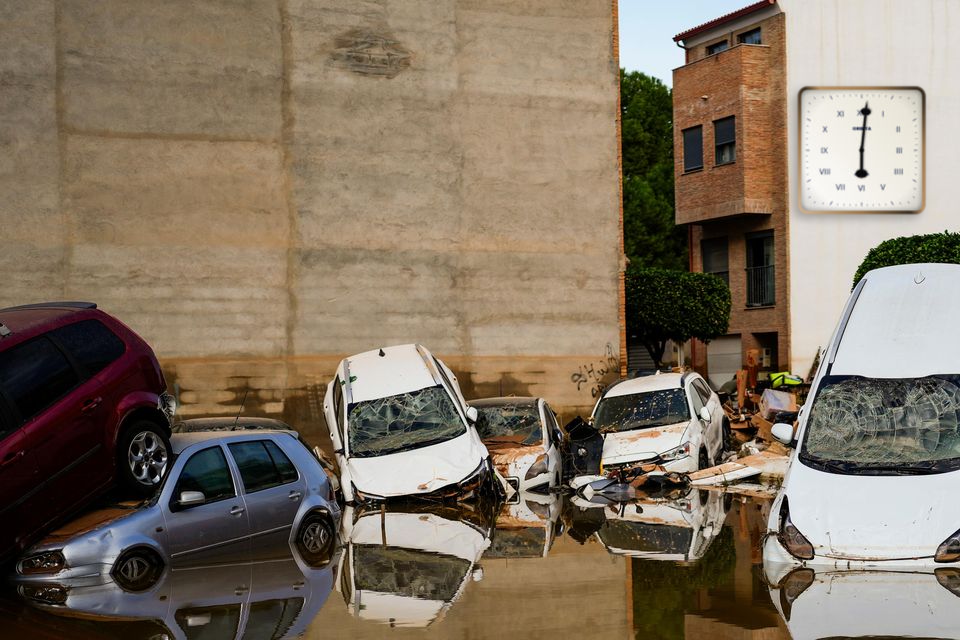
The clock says 6:01
